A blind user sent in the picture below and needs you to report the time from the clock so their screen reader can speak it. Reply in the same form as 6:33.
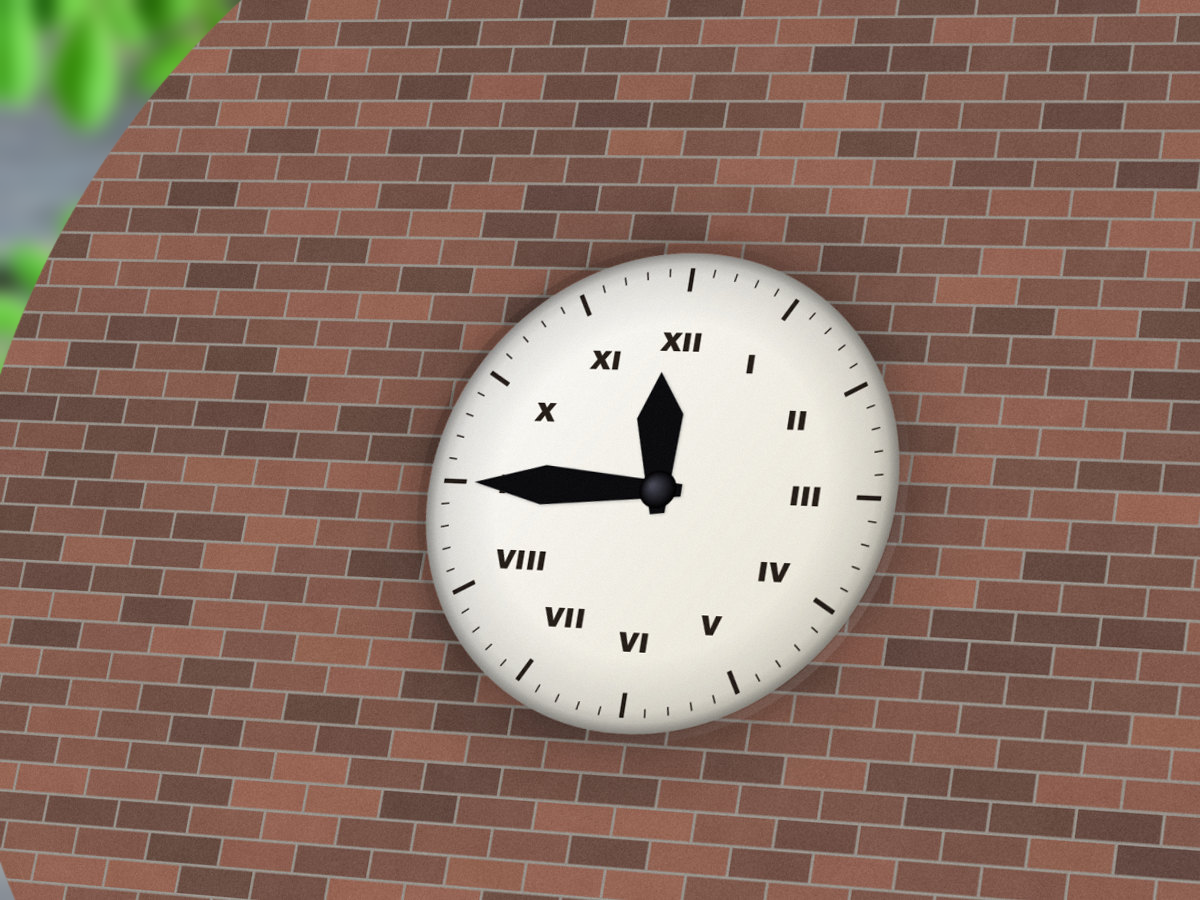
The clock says 11:45
